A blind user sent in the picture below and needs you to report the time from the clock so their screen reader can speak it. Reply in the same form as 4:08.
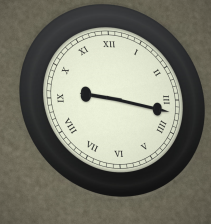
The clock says 9:17
